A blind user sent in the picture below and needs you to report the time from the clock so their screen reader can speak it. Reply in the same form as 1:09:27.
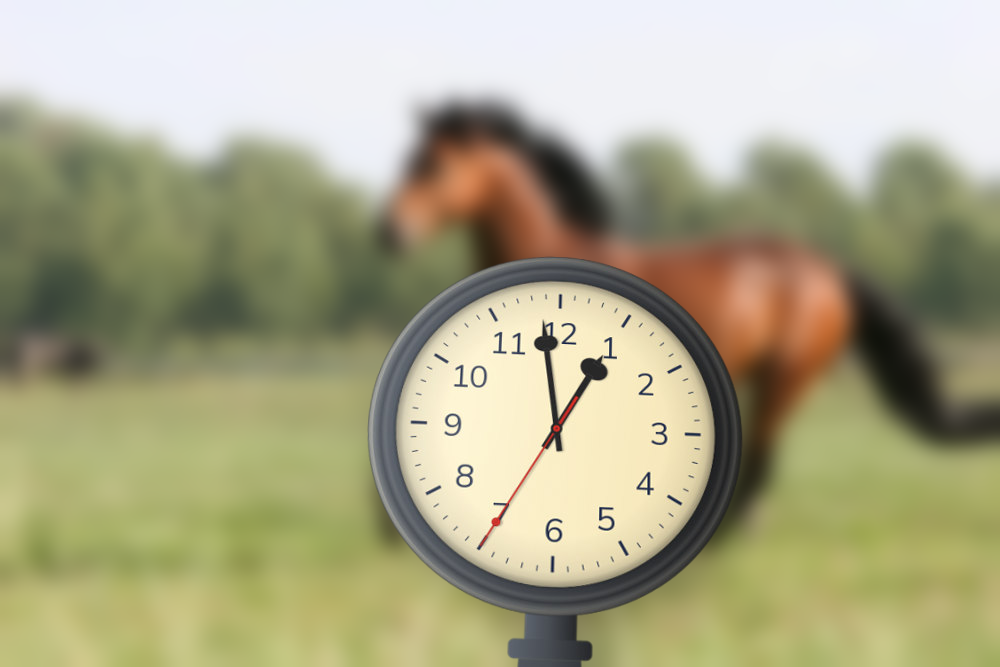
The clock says 12:58:35
